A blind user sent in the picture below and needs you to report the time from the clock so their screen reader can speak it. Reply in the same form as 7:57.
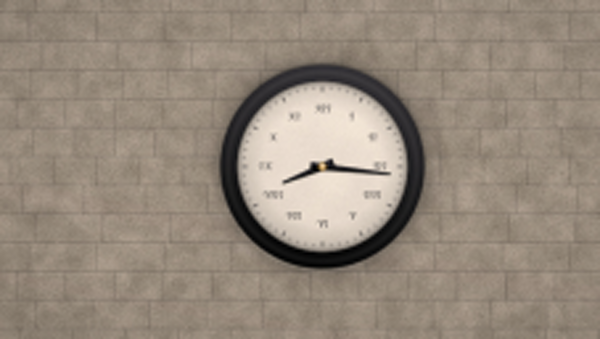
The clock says 8:16
